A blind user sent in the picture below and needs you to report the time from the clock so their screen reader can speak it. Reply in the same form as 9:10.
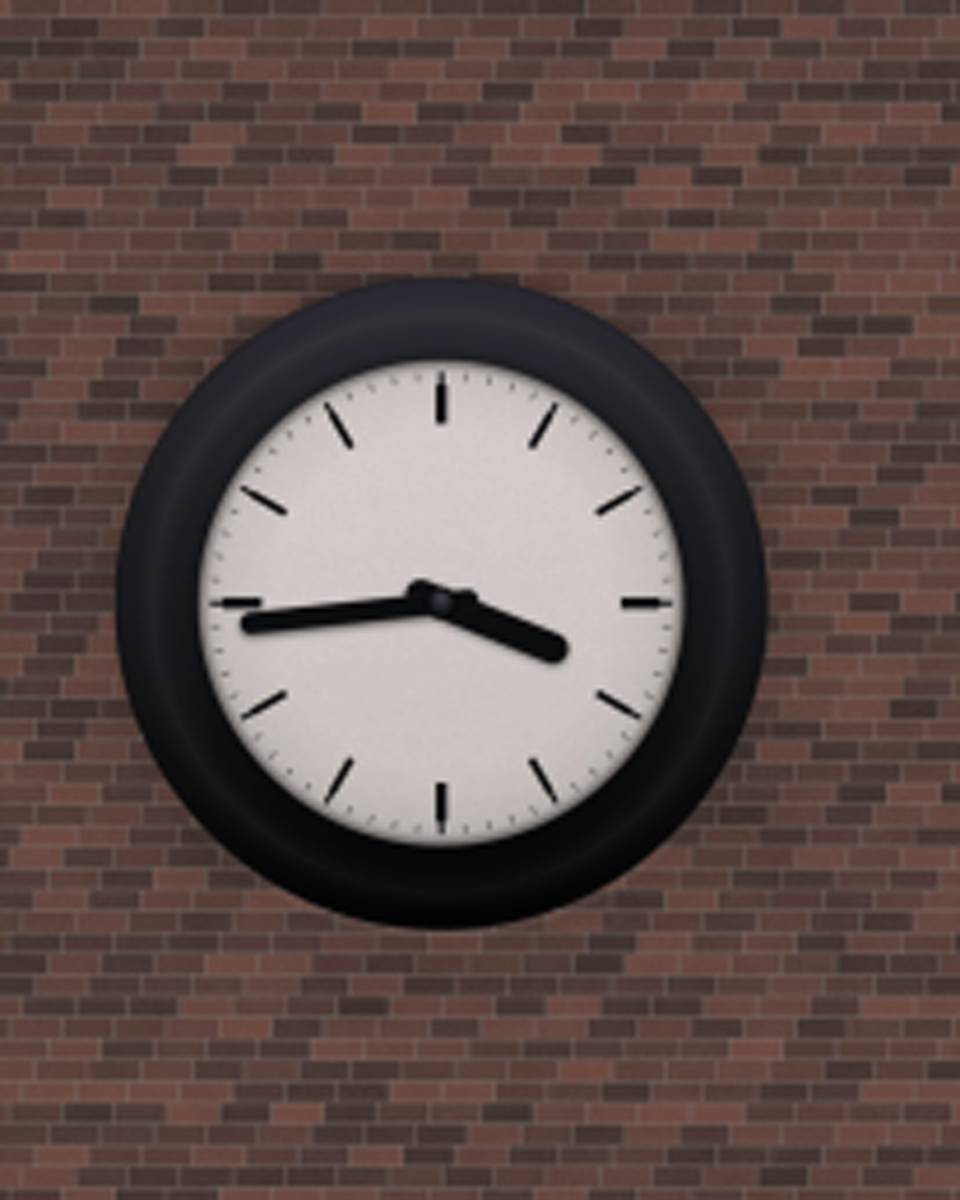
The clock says 3:44
